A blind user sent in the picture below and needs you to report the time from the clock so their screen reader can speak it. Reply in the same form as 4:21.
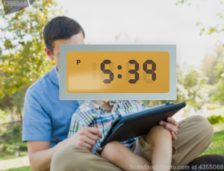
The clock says 5:39
